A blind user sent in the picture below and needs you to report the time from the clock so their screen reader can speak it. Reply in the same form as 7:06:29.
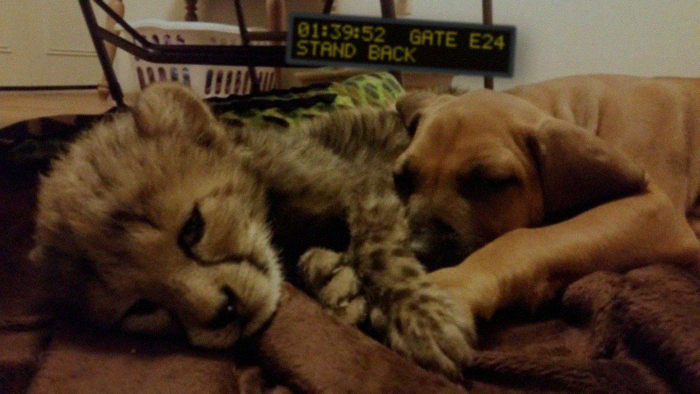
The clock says 1:39:52
